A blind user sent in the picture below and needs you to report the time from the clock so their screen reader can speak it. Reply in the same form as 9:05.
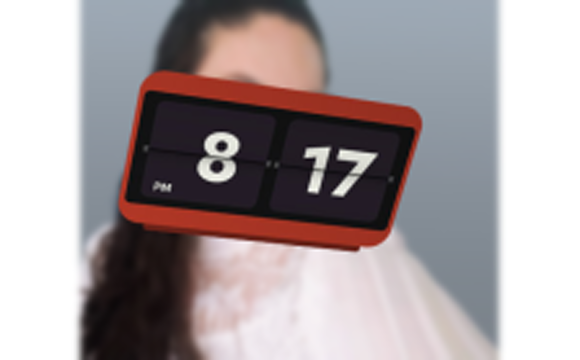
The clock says 8:17
